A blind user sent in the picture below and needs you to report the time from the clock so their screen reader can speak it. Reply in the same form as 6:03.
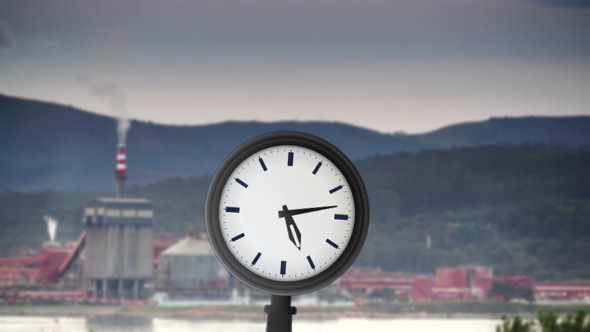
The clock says 5:13
